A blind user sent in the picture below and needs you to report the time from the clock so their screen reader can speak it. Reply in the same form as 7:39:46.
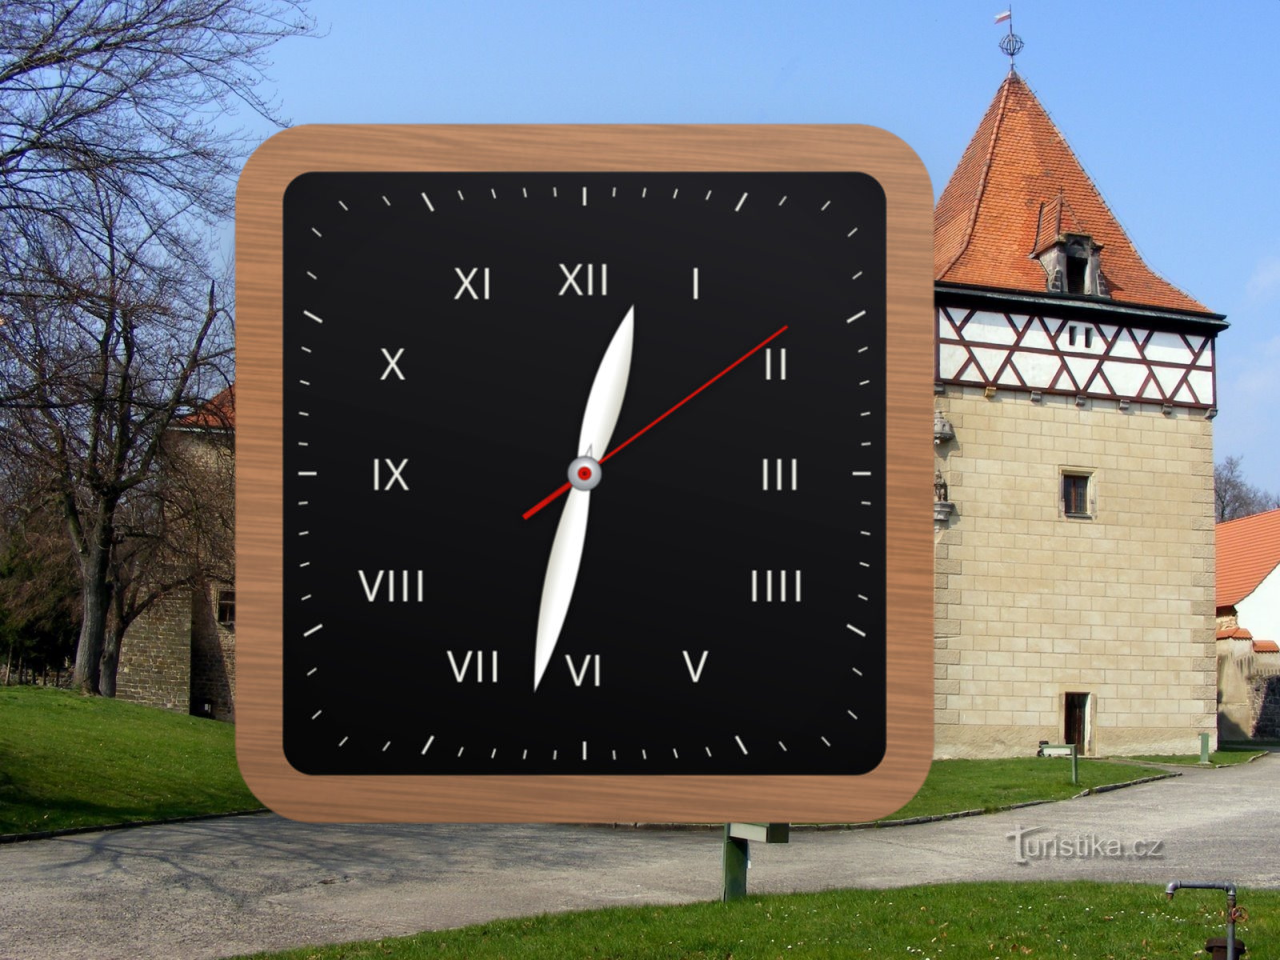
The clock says 12:32:09
